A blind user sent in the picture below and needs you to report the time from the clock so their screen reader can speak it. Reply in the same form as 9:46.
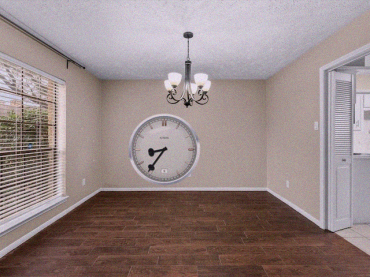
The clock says 8:36
